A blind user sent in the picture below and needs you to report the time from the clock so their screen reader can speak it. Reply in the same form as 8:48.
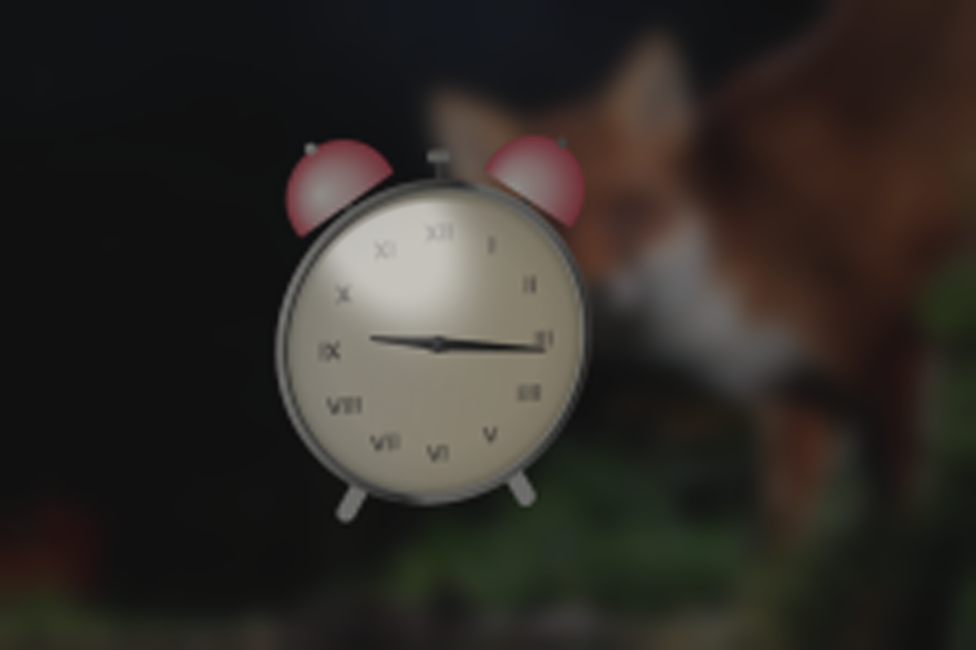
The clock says 9:16
